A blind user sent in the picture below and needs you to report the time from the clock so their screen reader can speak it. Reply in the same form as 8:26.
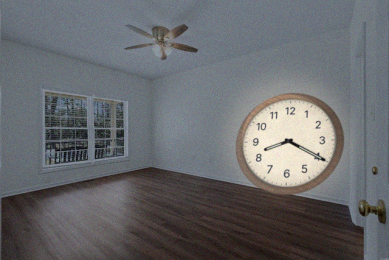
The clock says 8:20
